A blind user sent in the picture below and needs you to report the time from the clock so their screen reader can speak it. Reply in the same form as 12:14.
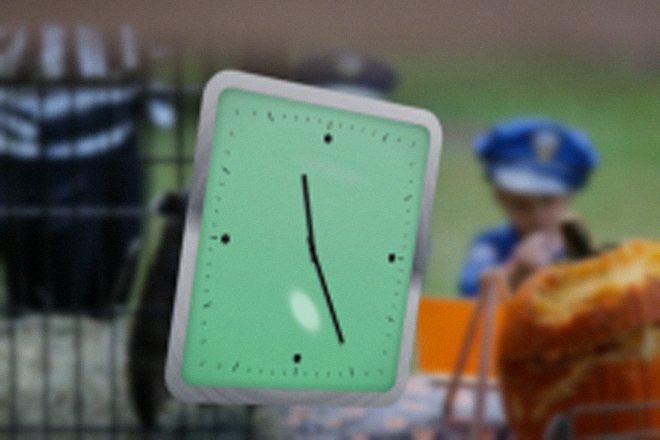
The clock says 11:25
